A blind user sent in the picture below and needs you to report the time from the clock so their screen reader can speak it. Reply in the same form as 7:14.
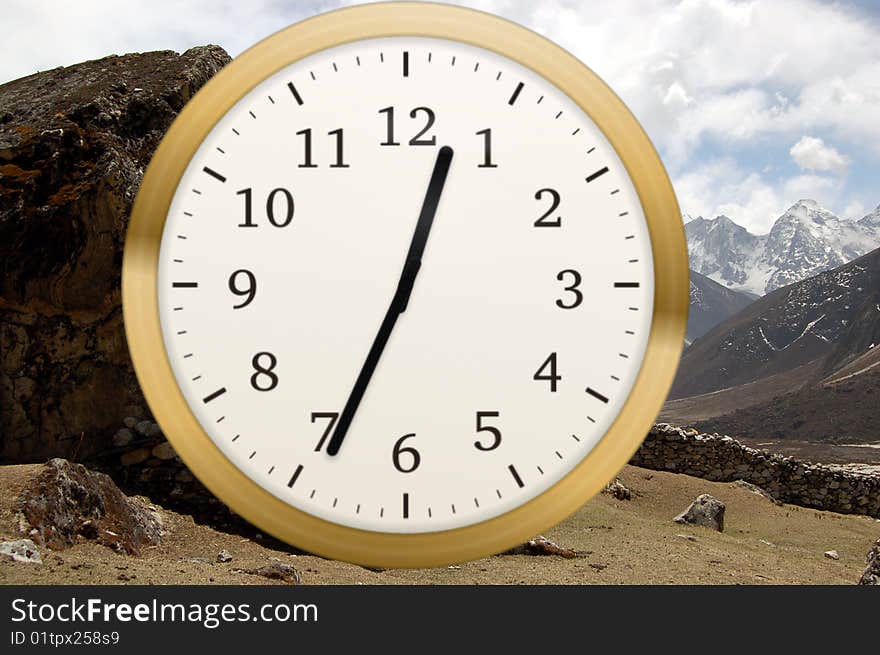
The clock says 12:34
